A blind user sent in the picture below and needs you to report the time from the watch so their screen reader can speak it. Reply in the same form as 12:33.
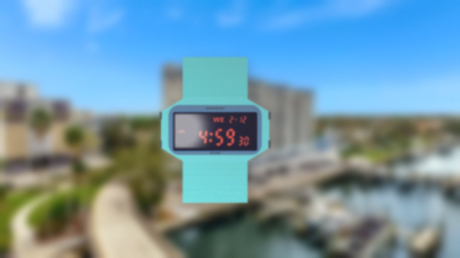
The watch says 4:59
